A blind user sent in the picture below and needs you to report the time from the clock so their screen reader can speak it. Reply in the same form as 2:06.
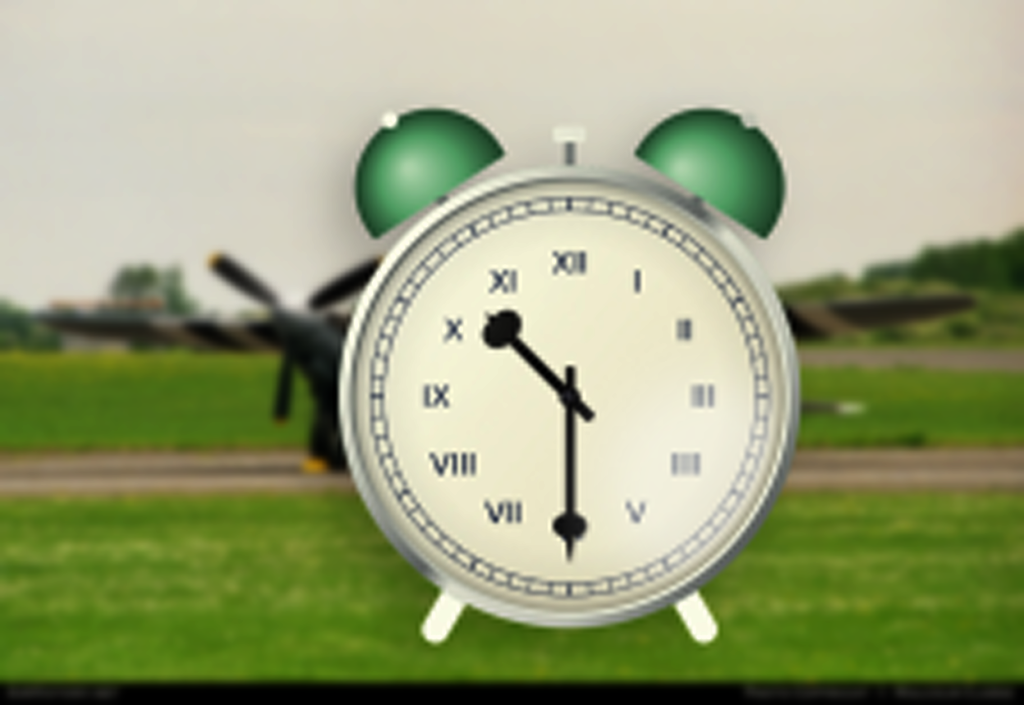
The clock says 10:30
